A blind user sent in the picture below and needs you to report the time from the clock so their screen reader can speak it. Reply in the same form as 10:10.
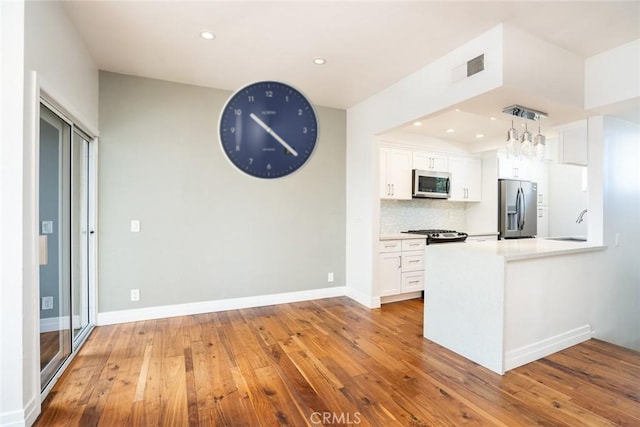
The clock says 10:22
